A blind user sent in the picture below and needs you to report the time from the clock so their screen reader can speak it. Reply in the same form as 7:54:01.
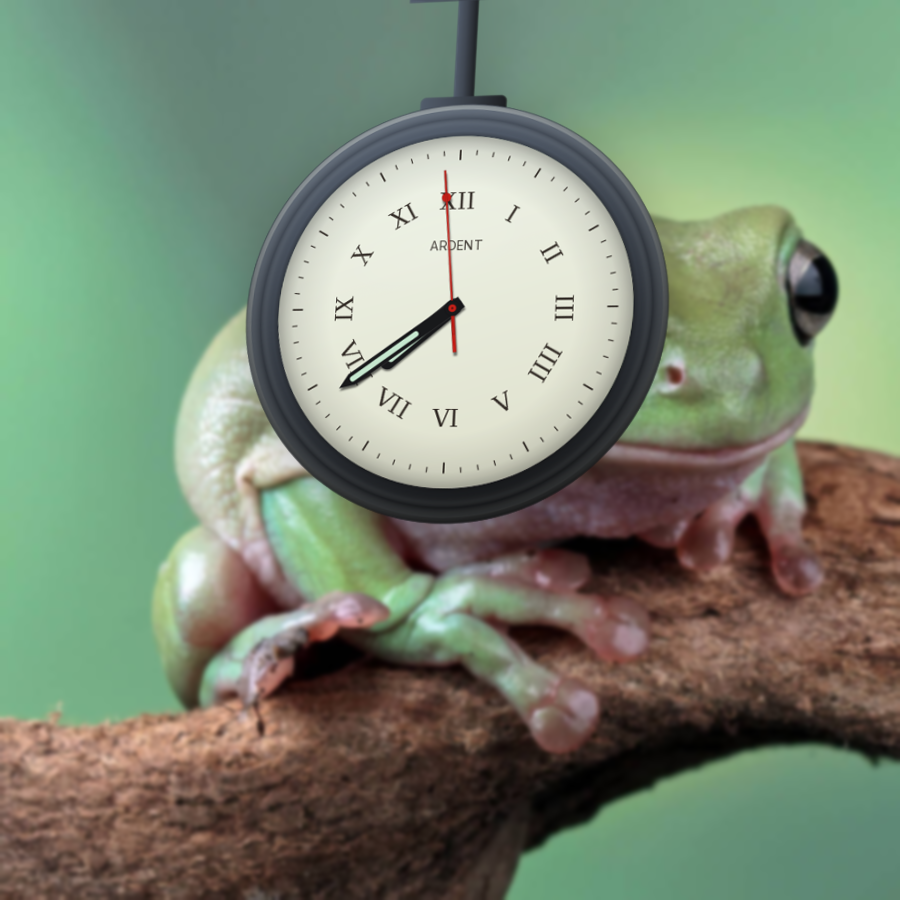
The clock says 7:38:59
